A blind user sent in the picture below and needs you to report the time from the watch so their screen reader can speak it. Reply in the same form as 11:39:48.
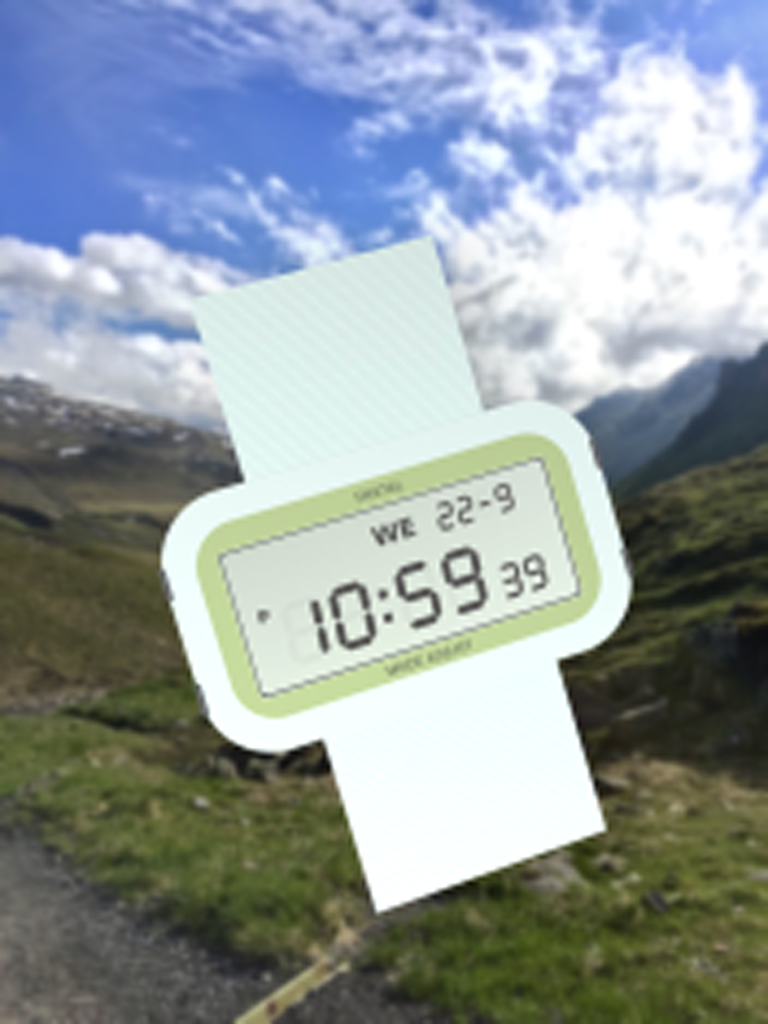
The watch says 10:59:39
